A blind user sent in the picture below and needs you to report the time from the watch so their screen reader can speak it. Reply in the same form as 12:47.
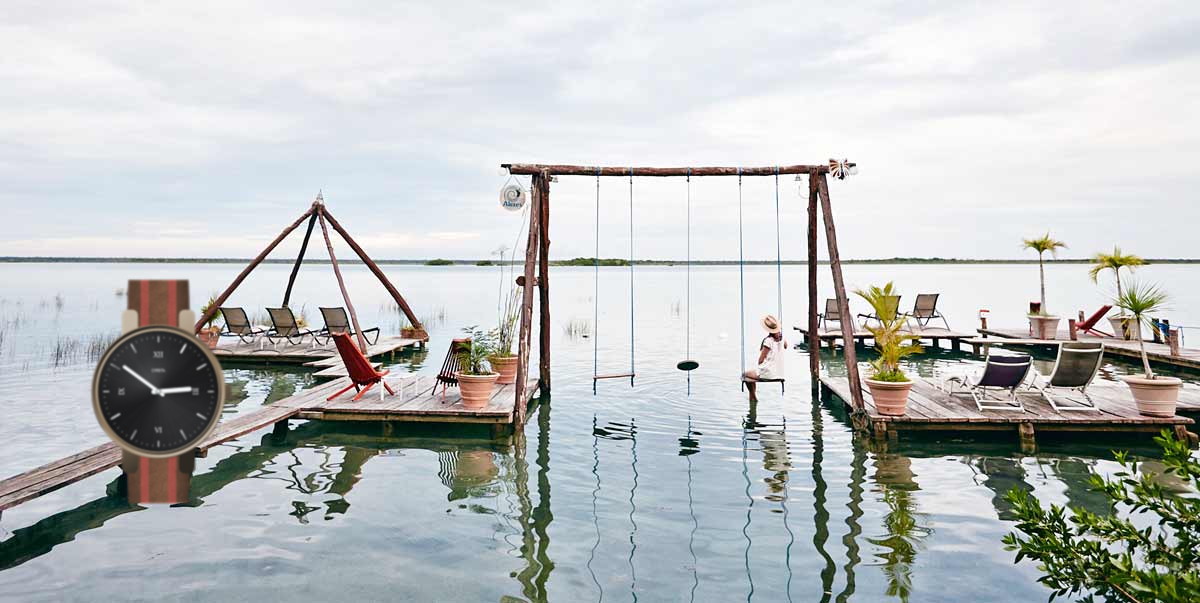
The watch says 2:51
